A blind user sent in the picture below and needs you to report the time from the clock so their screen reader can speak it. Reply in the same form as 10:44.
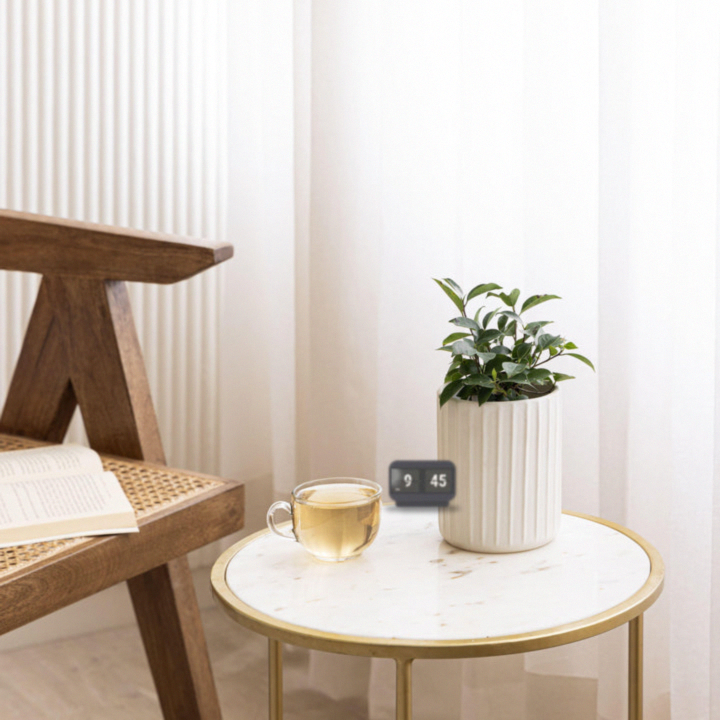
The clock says 9:45
